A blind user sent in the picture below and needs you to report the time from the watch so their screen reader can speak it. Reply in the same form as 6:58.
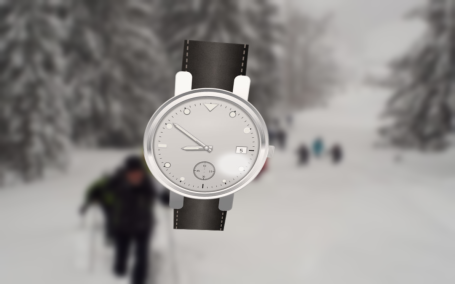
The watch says 8:51
